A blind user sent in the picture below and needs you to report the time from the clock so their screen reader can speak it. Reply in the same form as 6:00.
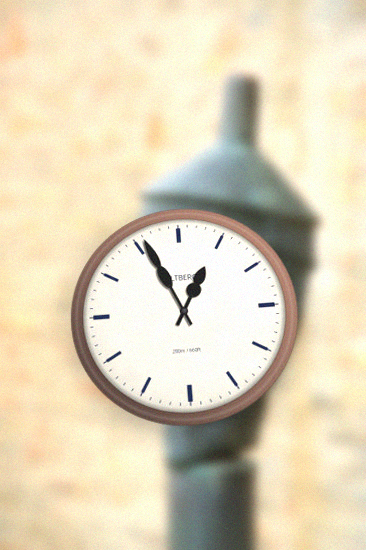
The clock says 12:56
